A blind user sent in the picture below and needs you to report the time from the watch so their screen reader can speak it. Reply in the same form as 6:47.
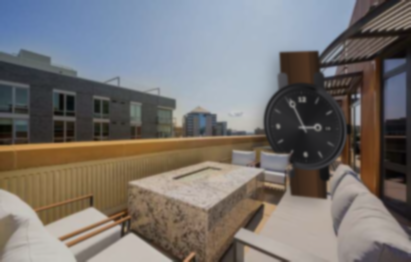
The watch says 2:56
